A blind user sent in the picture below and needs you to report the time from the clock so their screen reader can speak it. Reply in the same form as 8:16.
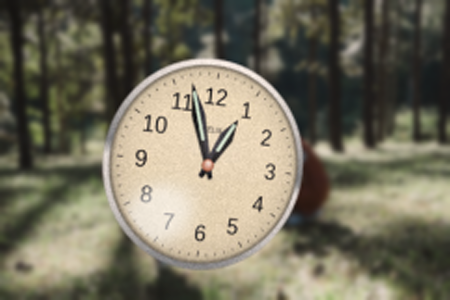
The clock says 12:57
